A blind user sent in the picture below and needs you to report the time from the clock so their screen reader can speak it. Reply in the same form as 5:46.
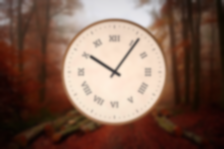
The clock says 10:06
